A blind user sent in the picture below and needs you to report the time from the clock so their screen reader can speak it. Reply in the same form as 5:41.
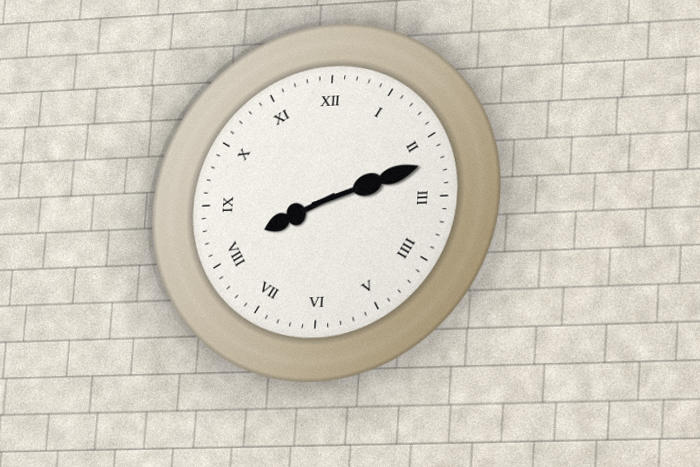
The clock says 8:12
